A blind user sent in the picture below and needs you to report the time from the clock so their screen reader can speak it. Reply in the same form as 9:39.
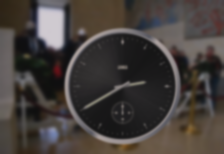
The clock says 2:40
